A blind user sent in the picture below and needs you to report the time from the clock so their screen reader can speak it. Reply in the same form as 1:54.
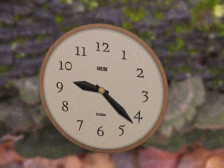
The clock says 9:22
